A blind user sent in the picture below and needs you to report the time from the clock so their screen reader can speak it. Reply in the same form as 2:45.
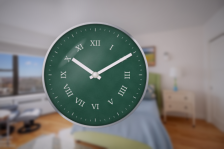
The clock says 10:10
